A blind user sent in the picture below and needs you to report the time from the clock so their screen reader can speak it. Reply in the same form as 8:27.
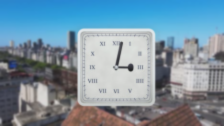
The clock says 3:02
